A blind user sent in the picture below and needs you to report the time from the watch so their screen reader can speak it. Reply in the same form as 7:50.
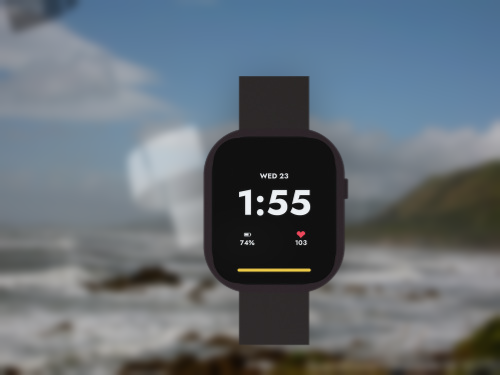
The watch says 1:55
